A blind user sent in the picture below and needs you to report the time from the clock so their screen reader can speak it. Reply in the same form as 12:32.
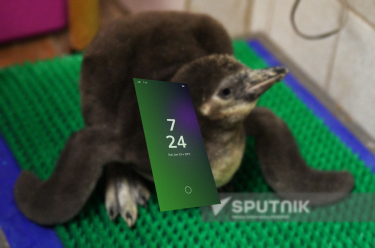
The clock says 7:24
